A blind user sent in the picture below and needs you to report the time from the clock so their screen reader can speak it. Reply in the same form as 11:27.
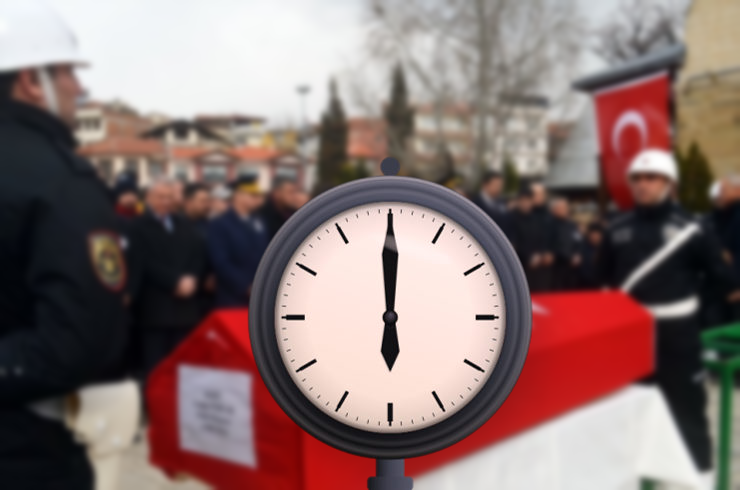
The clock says 6:00
